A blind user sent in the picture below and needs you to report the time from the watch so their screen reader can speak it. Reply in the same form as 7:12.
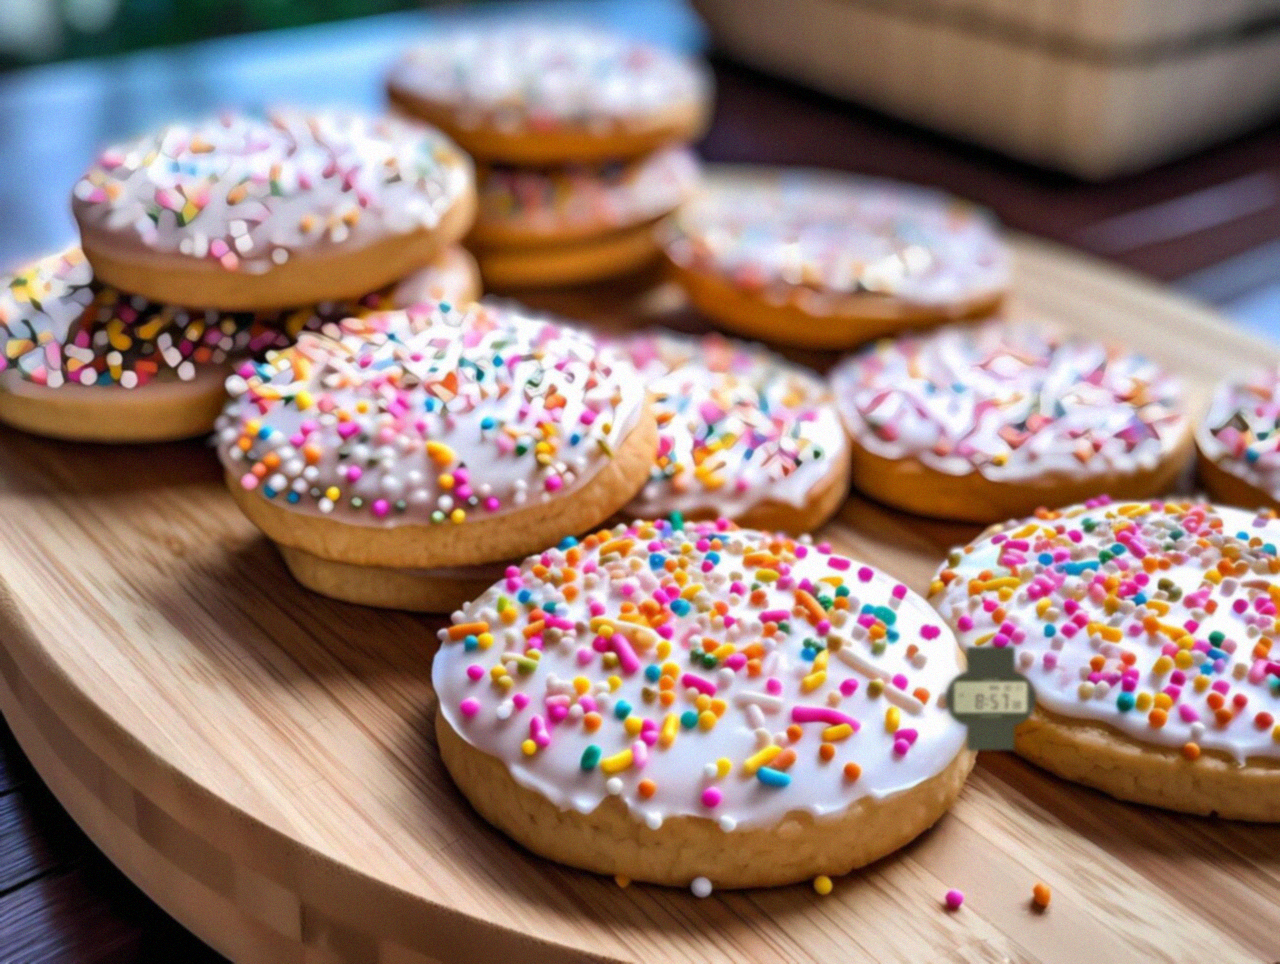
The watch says 8:57
